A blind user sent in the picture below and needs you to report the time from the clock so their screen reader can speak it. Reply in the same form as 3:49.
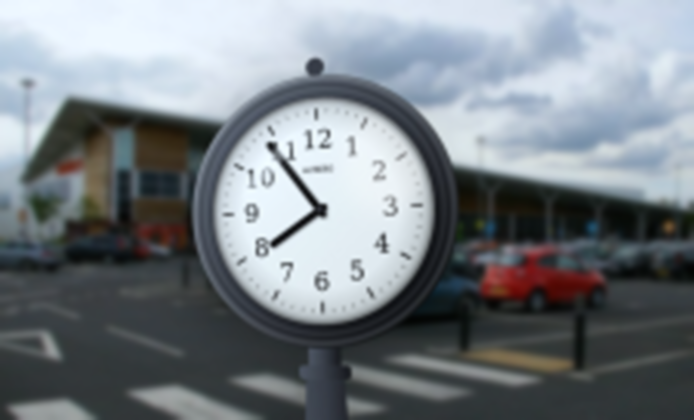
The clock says 7:54
